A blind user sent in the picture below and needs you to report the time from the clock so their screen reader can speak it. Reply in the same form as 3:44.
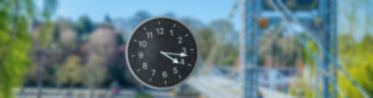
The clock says 4:17
